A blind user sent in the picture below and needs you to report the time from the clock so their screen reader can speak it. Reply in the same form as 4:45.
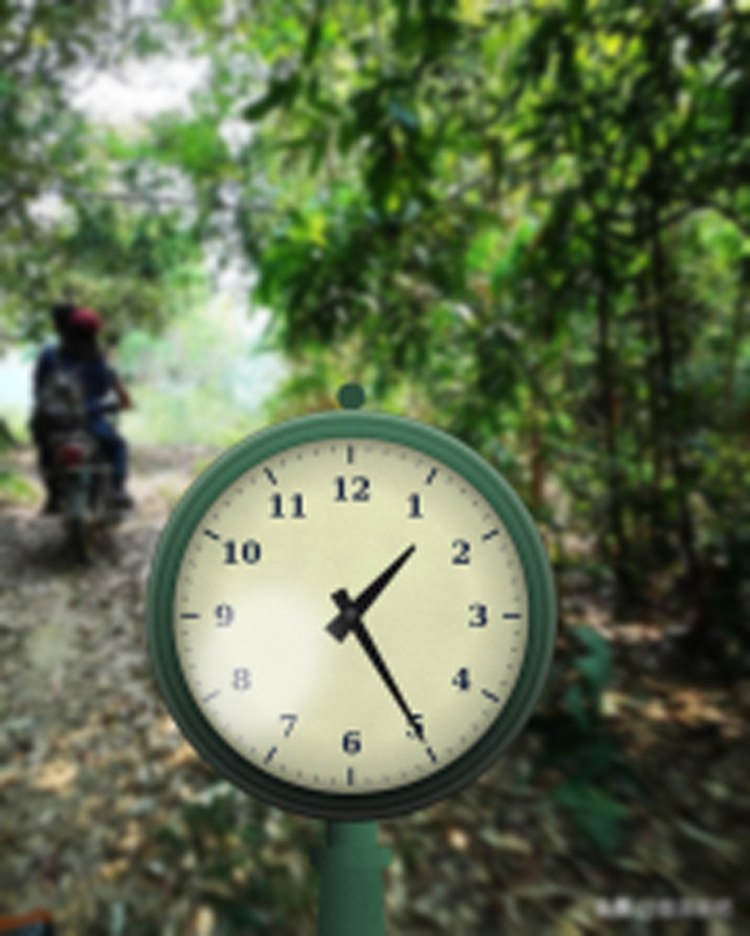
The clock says 1:25
